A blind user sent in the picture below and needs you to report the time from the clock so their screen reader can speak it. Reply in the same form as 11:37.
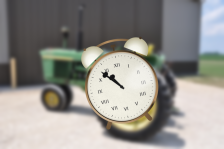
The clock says 10:53
